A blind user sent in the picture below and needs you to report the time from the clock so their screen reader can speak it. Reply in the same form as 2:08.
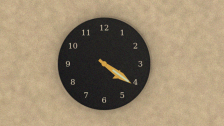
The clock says 4:21
